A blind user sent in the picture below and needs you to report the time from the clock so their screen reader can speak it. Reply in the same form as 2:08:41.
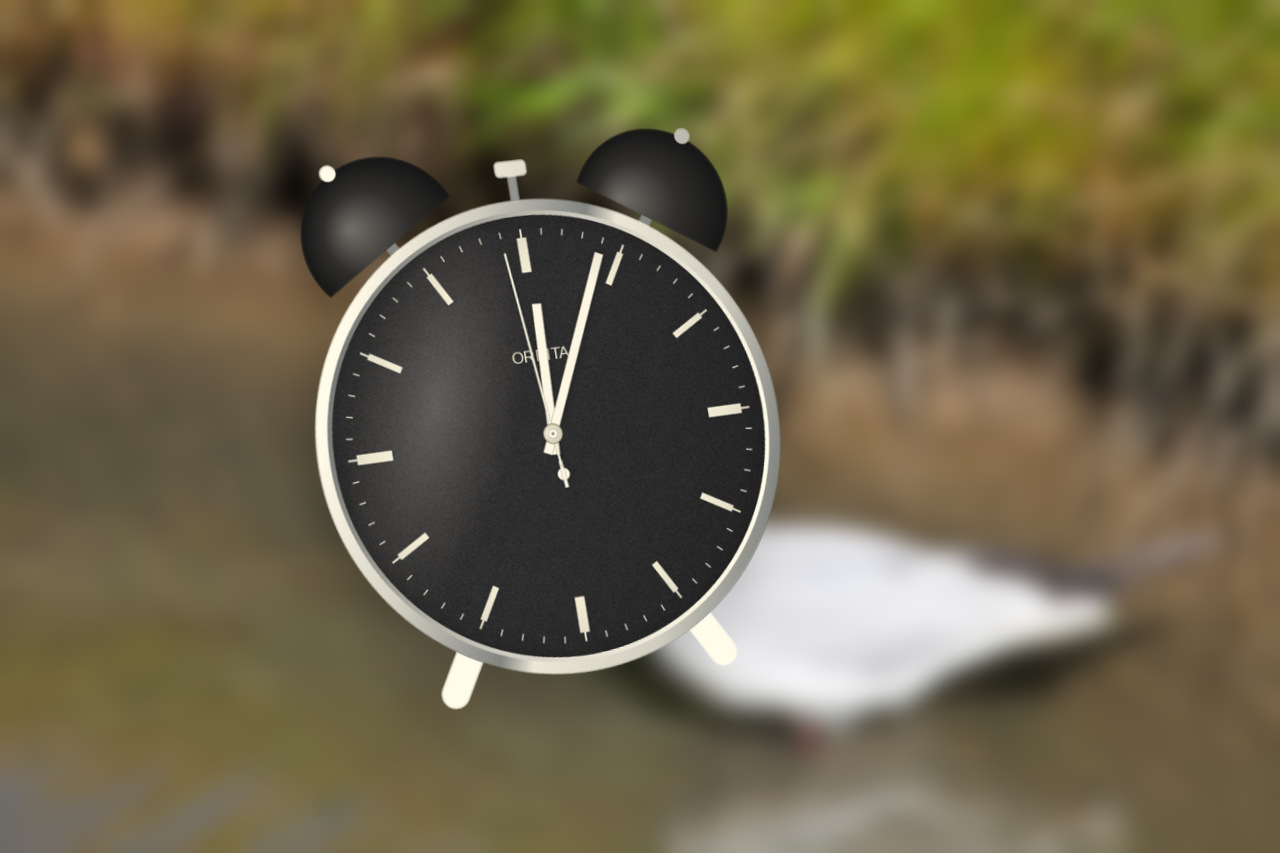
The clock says 12:03:59
